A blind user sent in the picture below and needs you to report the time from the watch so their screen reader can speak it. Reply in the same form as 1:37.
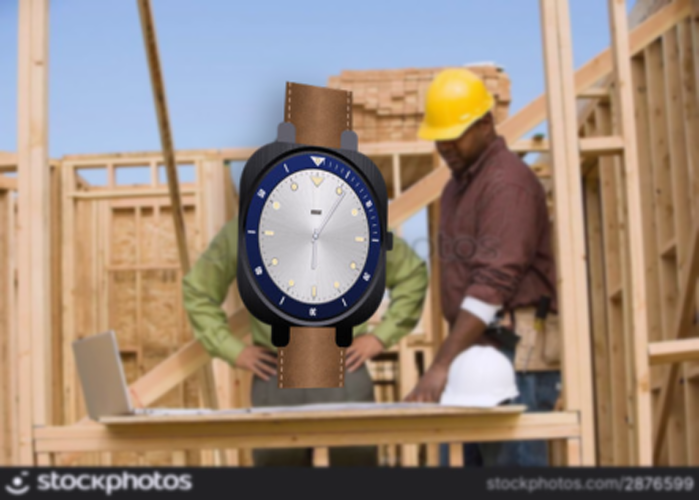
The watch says 6:06
